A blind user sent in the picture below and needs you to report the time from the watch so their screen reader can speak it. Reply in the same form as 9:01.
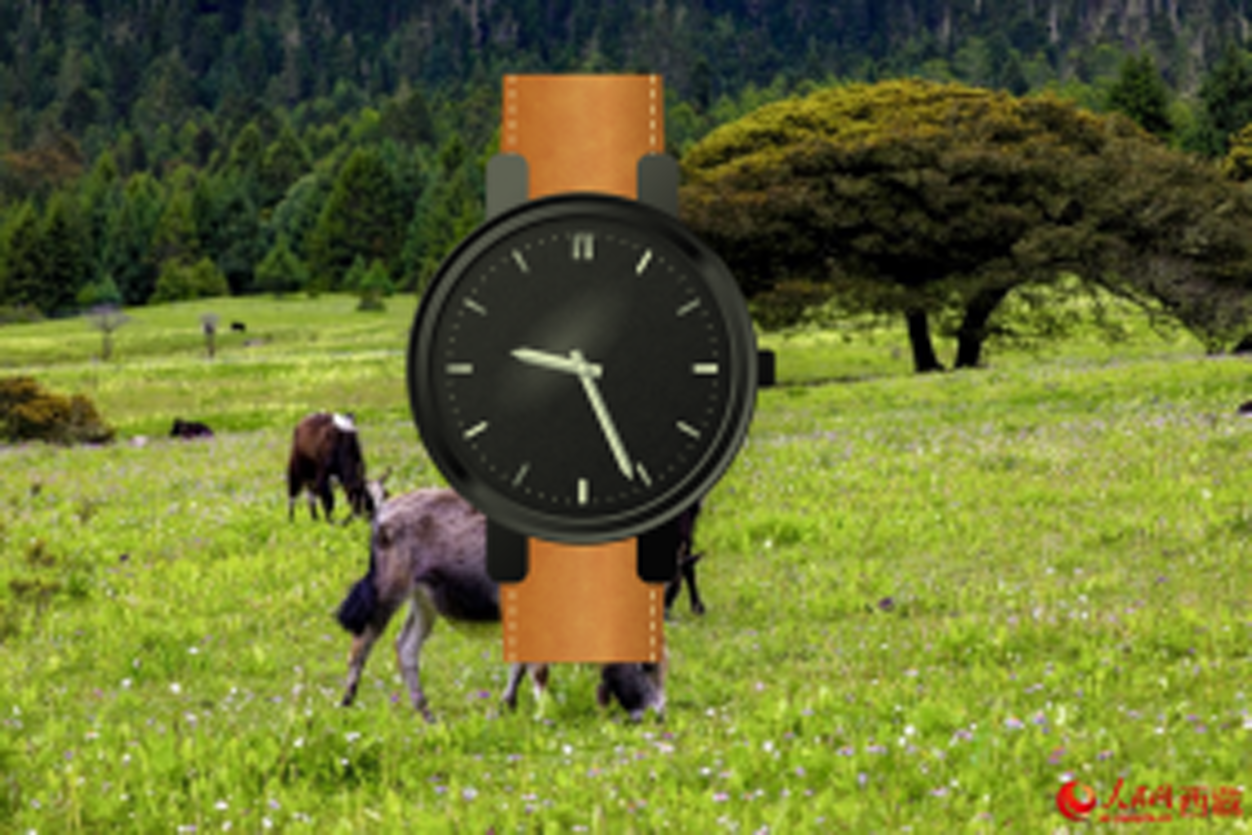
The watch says 9:26
